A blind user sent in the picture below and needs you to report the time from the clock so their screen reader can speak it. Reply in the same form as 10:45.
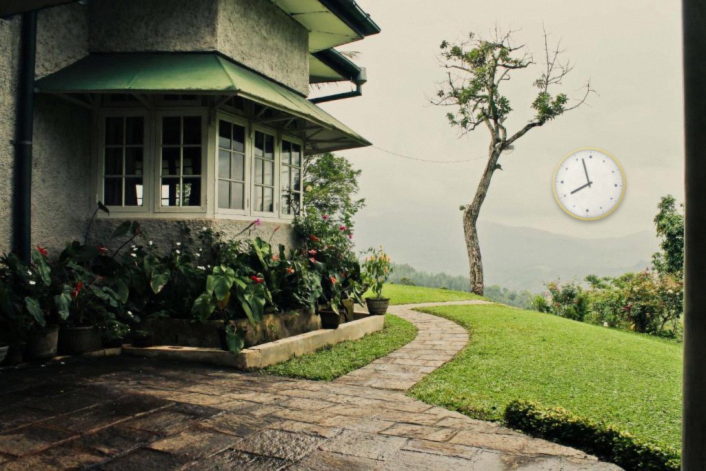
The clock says 7:57
